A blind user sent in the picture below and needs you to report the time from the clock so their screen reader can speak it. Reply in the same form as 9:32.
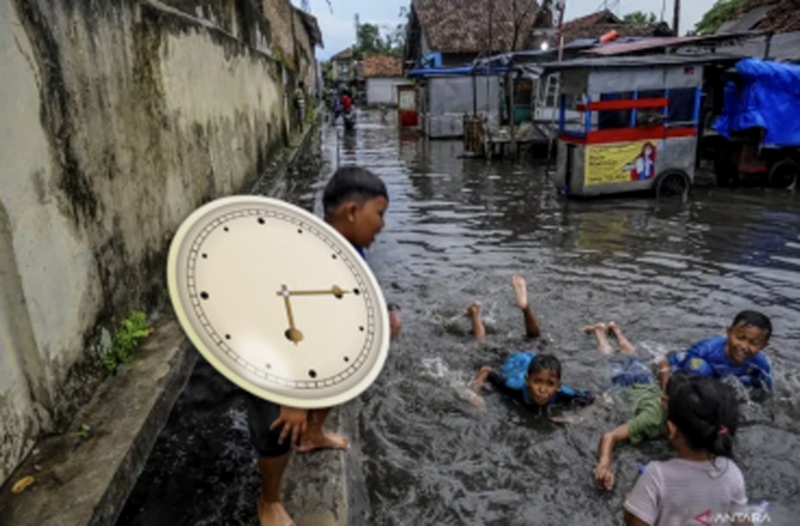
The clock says 6:15
